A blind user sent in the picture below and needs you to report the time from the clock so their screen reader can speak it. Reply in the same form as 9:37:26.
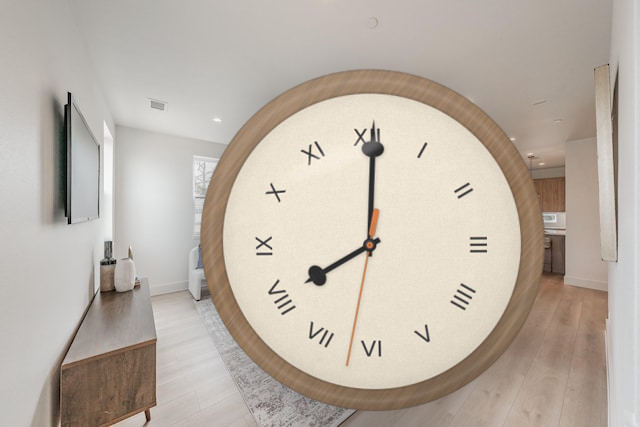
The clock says 8:00:32
